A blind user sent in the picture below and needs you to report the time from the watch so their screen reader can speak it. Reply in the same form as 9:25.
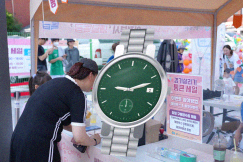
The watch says 9:12
